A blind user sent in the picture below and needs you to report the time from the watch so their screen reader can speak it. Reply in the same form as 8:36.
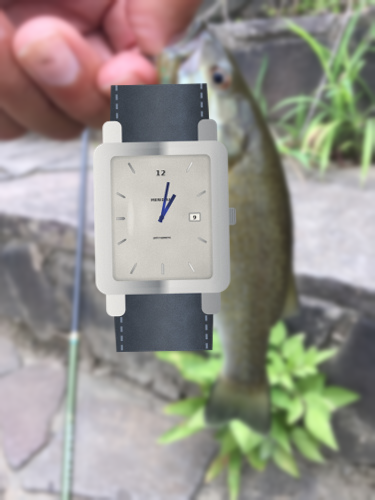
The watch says 1:02
